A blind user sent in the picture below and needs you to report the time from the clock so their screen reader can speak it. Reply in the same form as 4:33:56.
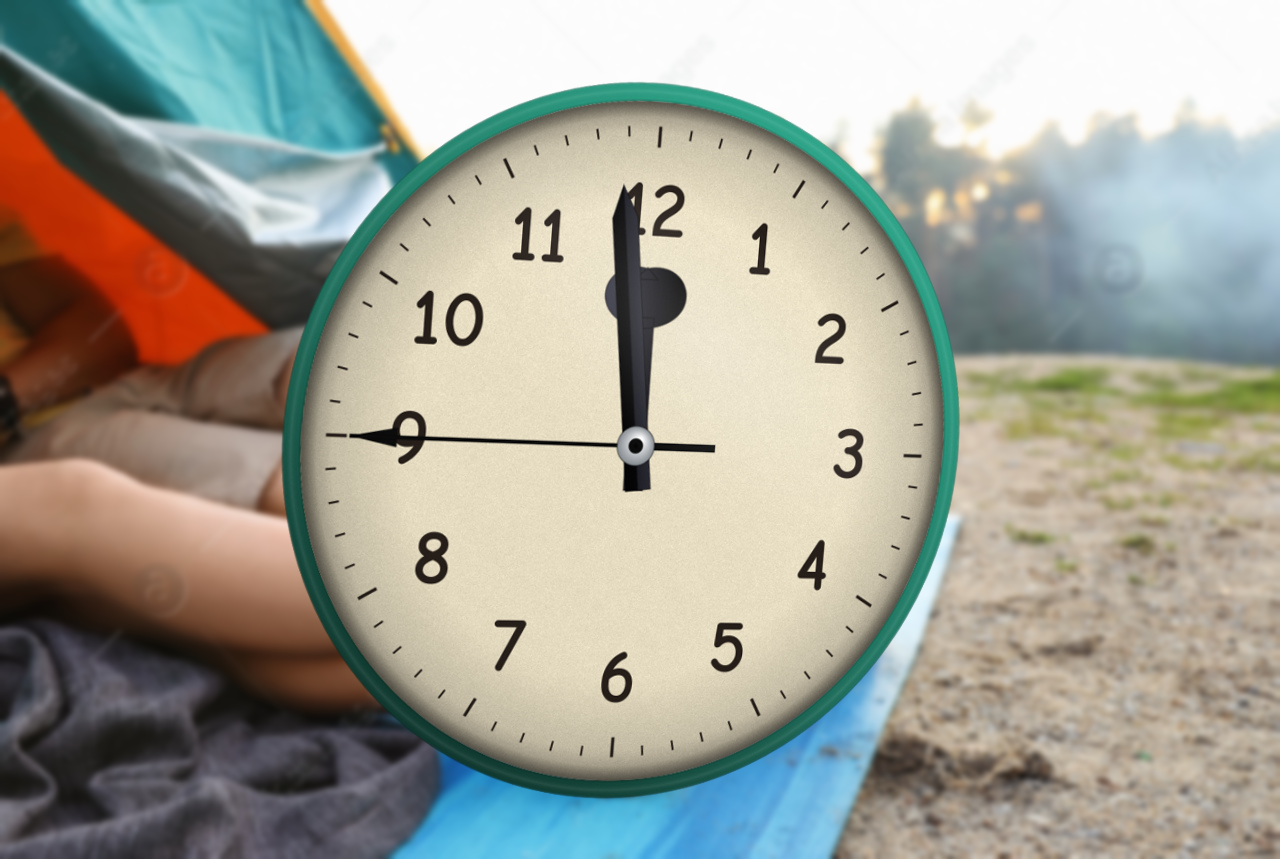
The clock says 11:58:45
